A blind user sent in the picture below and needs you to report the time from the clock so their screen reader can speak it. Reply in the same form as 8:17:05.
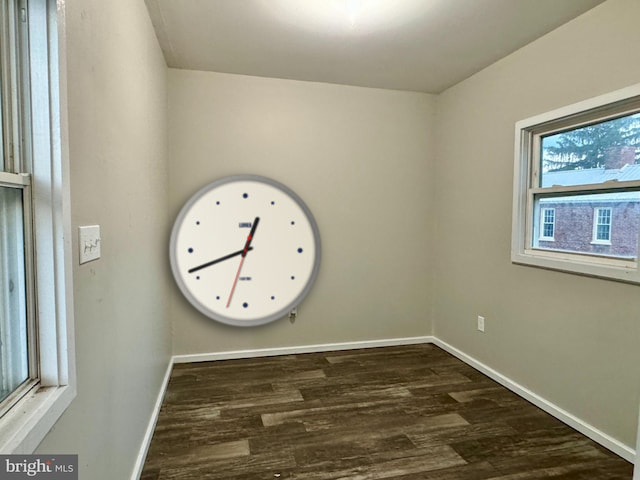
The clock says 12:41:33
